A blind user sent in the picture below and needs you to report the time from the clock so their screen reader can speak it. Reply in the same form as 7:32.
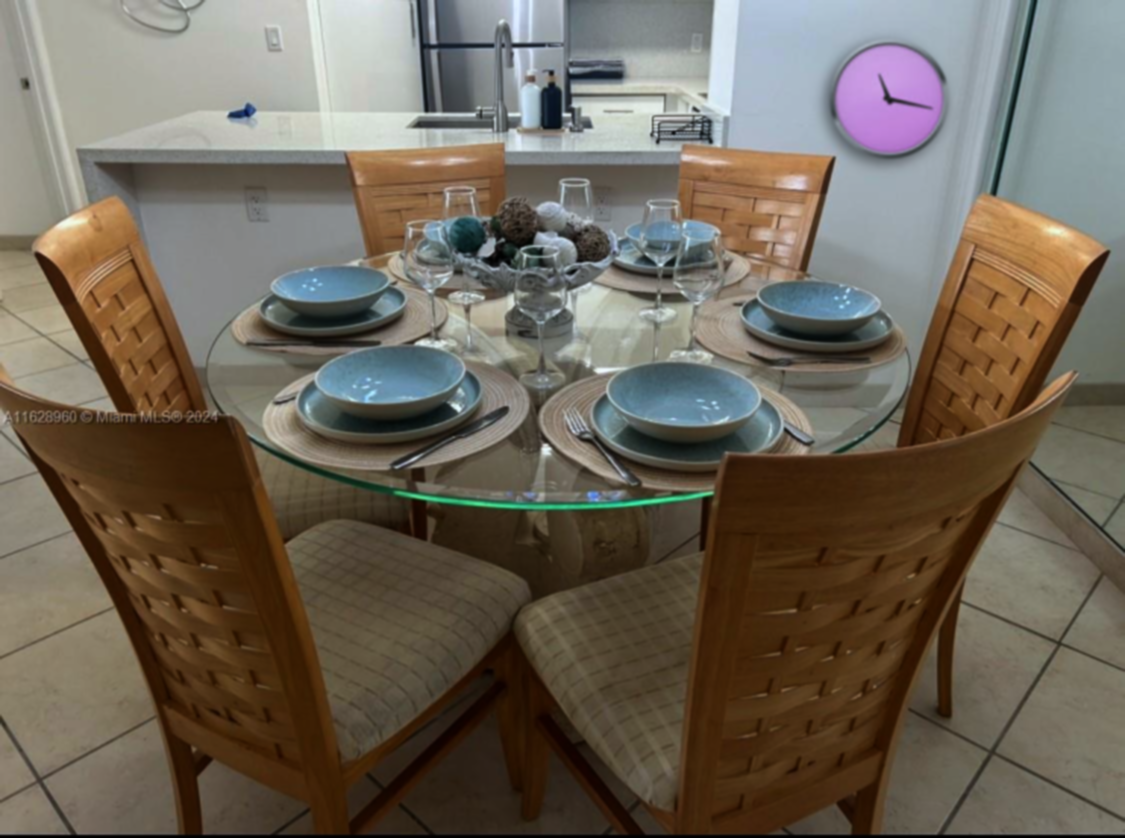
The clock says 11:17
